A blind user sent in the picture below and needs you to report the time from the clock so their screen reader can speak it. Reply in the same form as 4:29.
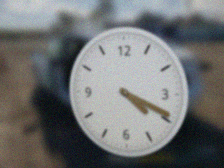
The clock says 4:19
